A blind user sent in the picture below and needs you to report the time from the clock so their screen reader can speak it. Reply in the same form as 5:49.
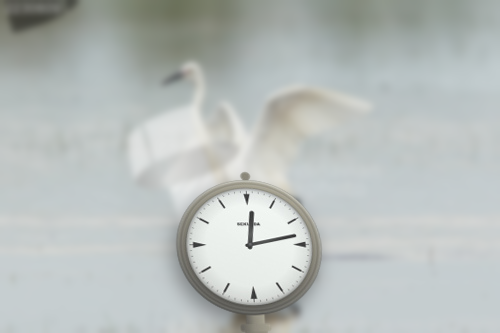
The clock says 12:13
